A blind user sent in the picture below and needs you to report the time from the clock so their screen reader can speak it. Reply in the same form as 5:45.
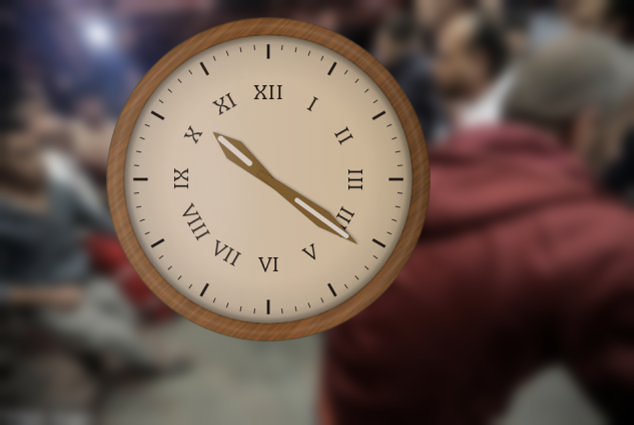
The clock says 10:21
